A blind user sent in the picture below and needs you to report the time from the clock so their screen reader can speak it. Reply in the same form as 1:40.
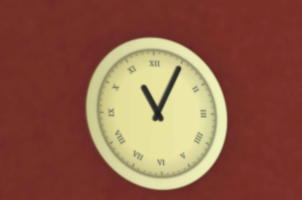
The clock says 11:05
